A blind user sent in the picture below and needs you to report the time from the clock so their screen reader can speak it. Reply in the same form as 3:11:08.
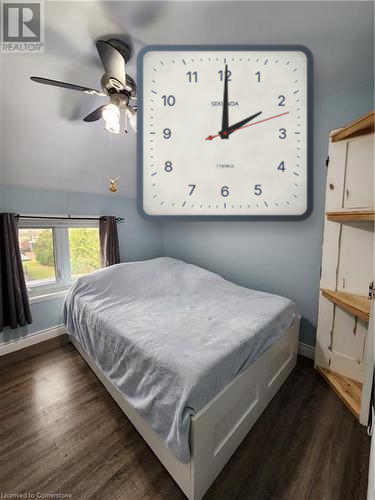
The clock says 2:00:12
